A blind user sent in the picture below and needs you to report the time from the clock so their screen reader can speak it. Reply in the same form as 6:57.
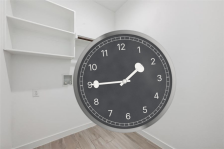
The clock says 1:45
